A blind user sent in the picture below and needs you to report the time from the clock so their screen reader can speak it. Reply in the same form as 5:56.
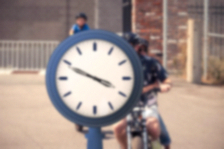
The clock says 3:49
